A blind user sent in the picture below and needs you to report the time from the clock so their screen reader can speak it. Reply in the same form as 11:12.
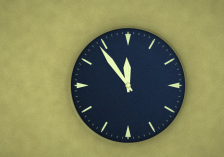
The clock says 11:54
